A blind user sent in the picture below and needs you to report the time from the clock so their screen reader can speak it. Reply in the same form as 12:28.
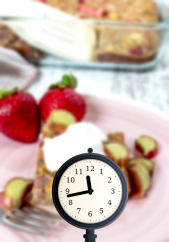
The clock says 11:43
